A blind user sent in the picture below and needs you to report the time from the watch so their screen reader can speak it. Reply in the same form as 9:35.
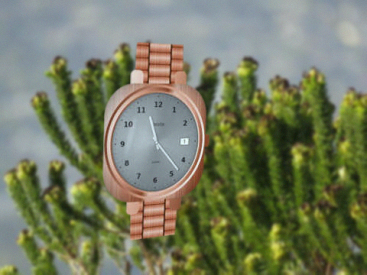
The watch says 11:23
